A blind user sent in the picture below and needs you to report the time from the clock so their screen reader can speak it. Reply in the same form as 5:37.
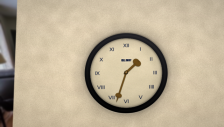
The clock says 1:33
